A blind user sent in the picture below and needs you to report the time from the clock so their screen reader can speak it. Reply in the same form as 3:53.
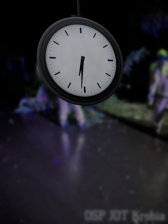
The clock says 6:31
